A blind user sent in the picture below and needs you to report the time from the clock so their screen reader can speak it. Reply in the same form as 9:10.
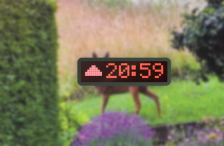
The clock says 20:59
